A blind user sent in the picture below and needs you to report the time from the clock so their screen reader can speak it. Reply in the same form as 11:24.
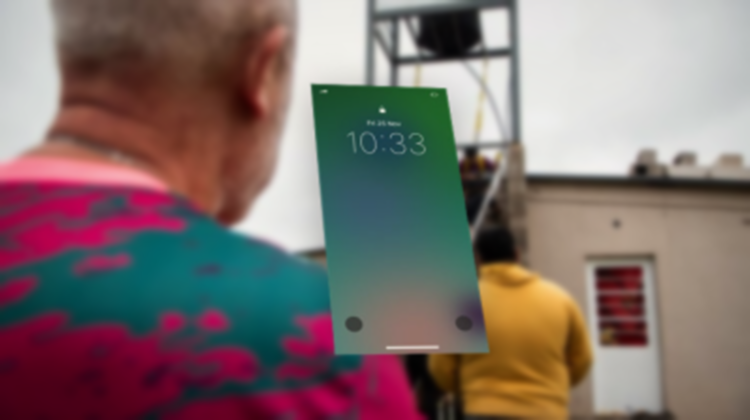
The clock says 10:33
